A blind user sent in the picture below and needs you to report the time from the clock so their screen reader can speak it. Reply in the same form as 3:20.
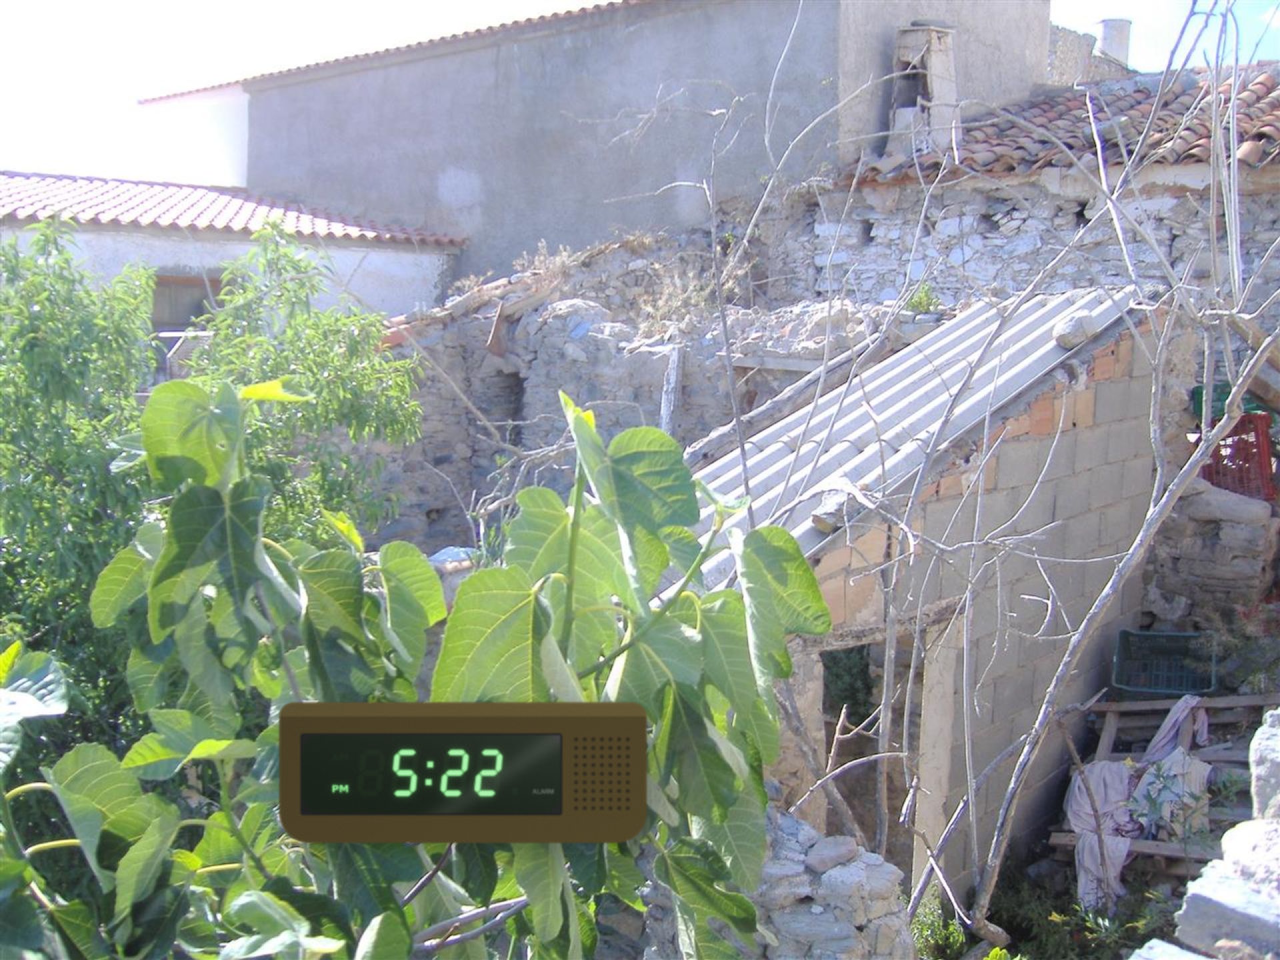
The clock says 5:22
